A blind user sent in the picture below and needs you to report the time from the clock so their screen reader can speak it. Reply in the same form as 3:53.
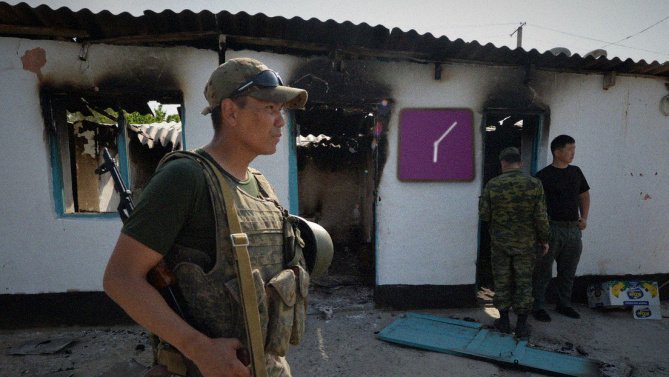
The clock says 6:07
